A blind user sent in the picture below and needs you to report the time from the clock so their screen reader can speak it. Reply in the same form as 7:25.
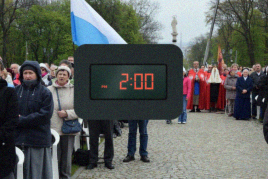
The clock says 2:00
